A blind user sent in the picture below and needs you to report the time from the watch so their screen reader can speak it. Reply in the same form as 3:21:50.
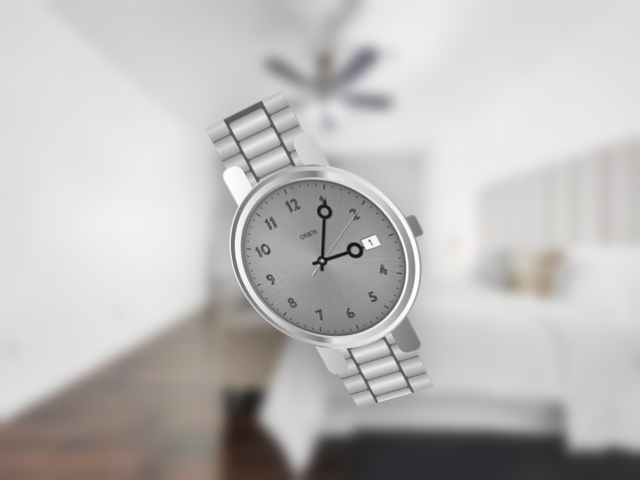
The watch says 3:05:10
